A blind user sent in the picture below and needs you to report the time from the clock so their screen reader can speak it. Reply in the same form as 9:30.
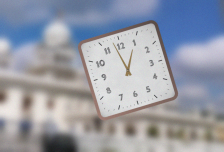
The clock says 12:58
